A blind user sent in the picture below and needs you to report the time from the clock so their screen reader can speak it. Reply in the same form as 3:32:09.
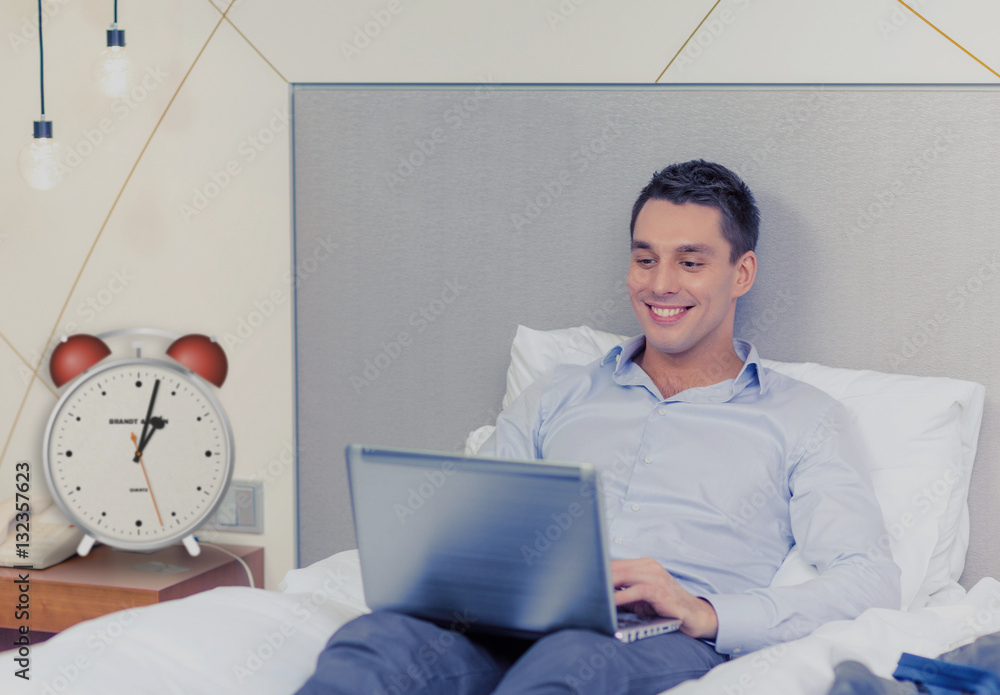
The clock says 1:02:27
